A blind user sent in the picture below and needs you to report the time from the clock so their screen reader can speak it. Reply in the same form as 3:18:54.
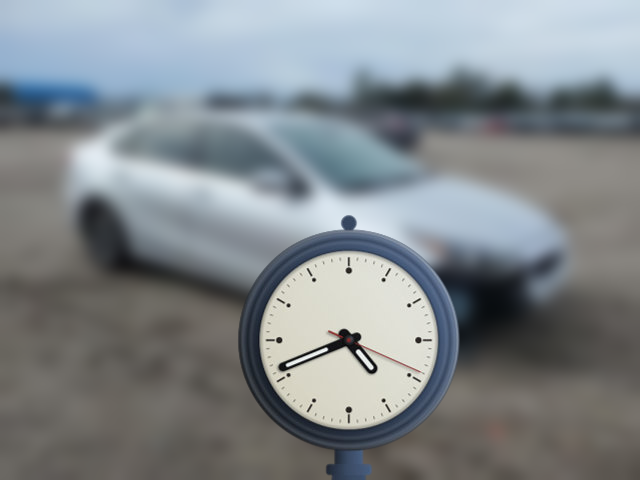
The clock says 4:41:19
